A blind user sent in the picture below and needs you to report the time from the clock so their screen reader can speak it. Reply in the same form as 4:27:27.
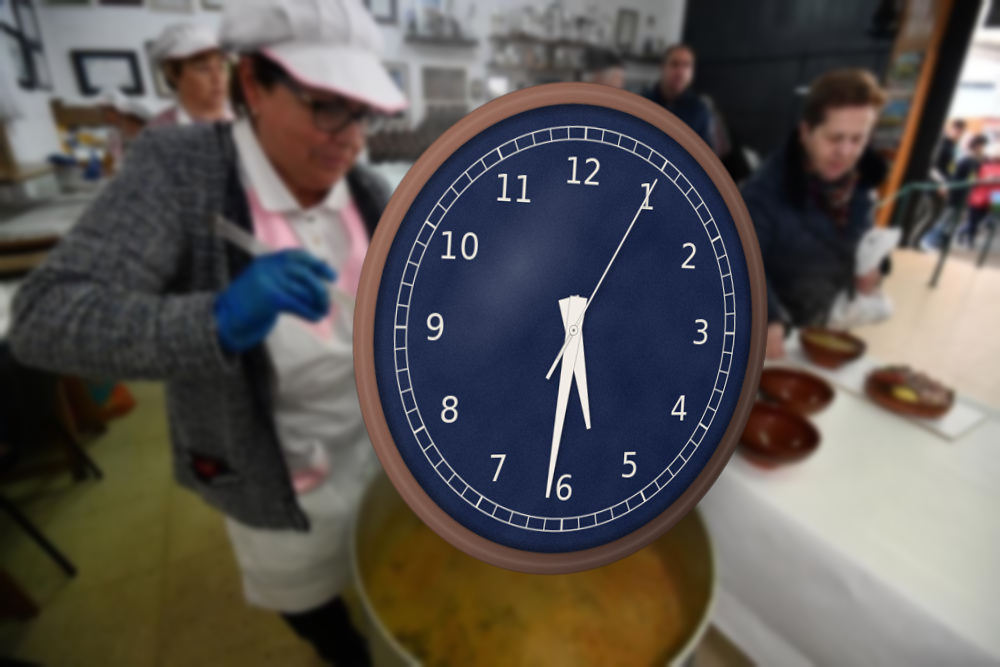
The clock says 5:31:05
